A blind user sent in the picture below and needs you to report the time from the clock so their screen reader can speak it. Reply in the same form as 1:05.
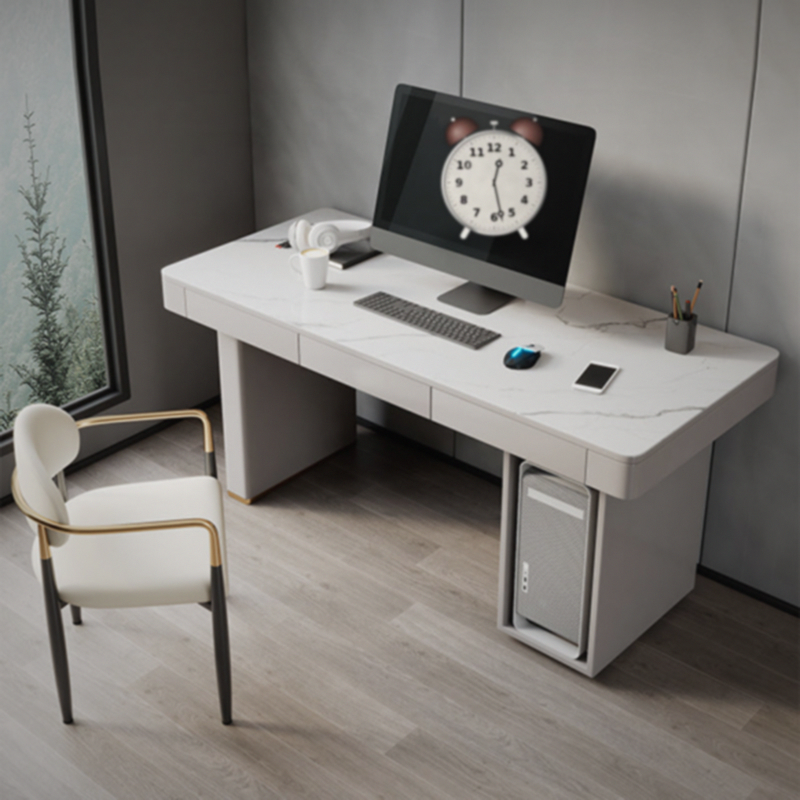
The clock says 12:28
